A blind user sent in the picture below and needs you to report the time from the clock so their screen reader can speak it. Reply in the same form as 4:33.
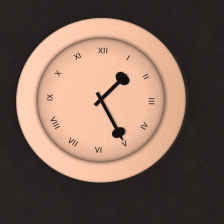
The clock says 1:25
